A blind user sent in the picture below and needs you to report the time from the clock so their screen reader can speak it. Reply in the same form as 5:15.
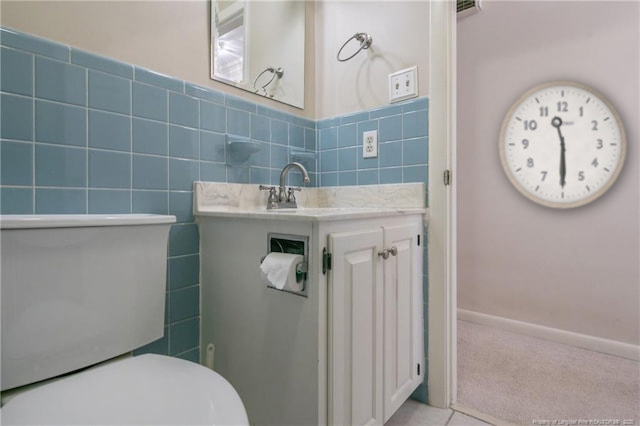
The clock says 11:30
